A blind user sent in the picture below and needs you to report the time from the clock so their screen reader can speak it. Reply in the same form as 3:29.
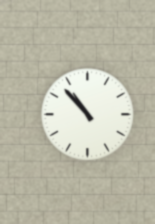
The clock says 10:53
